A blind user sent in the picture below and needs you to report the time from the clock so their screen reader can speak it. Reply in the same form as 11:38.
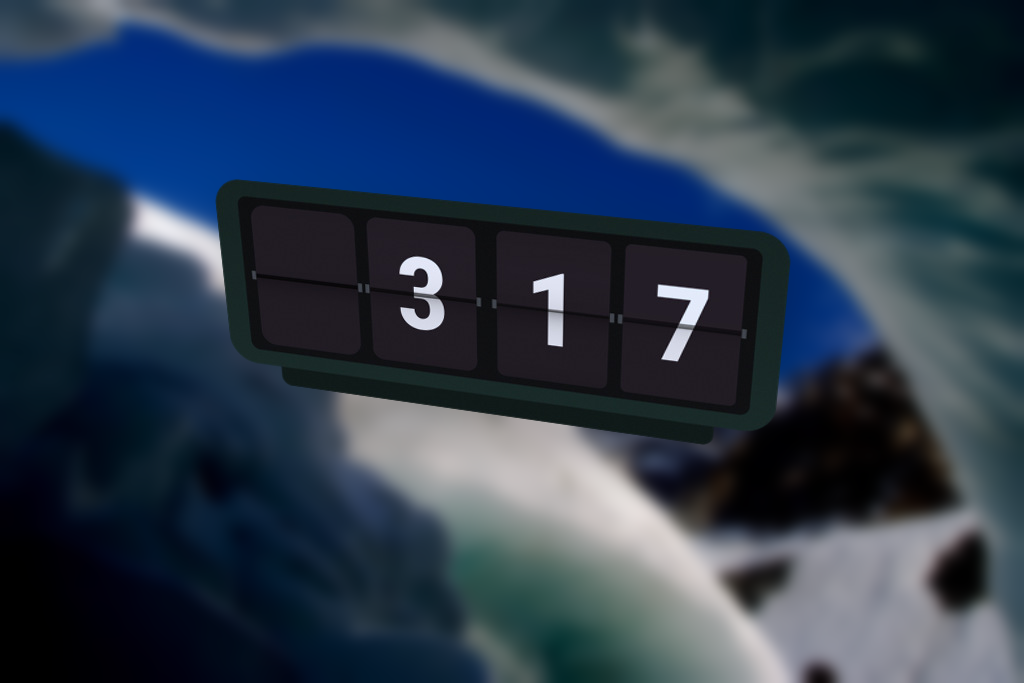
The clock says 3:17
